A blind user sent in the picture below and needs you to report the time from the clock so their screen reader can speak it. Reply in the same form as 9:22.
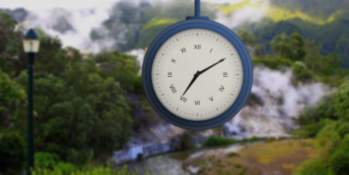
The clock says 7:10
